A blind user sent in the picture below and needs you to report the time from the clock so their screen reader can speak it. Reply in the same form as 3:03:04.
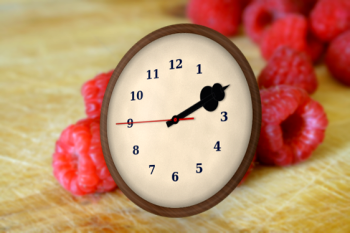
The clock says 2:10:45
